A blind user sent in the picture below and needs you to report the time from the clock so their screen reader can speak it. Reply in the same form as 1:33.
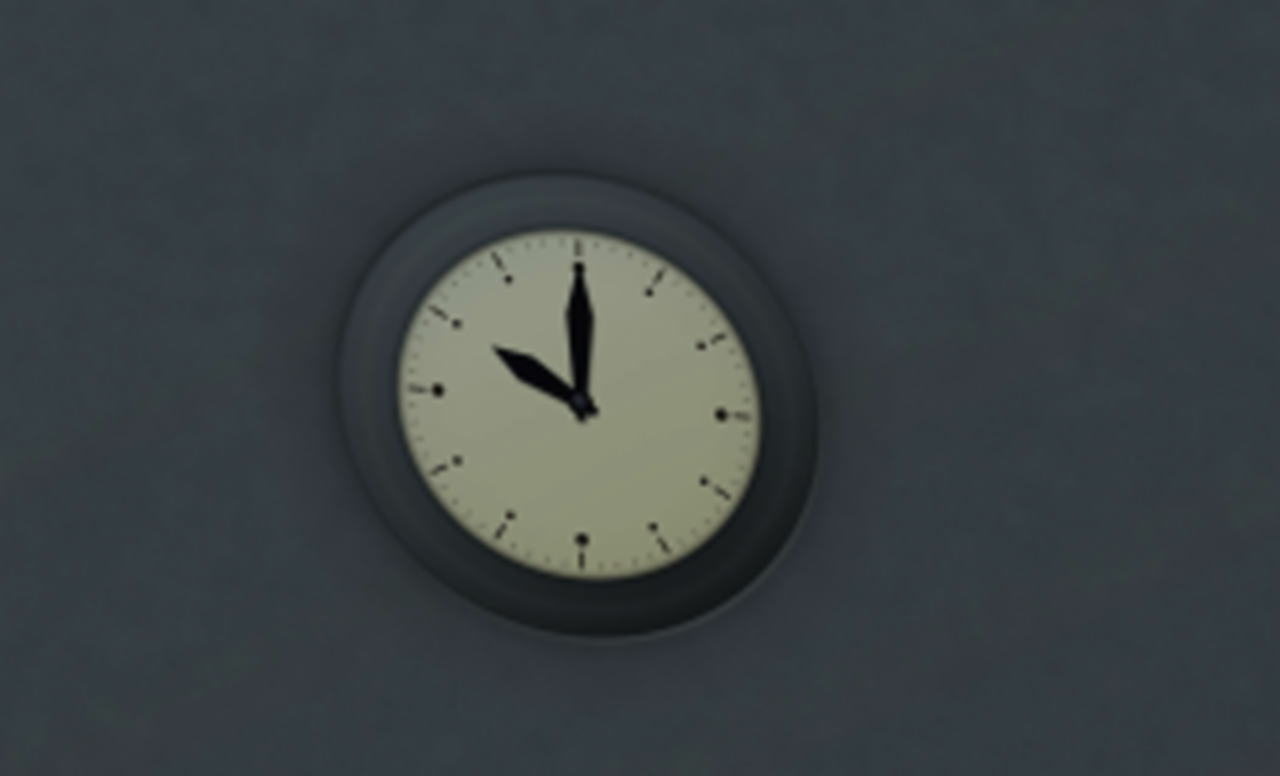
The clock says 10:00
